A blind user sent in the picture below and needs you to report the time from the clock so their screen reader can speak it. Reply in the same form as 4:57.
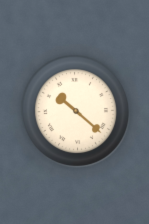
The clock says 10:22
